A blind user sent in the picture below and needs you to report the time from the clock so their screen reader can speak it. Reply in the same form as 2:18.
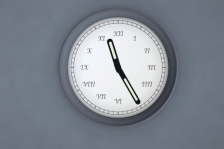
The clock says 11:25
